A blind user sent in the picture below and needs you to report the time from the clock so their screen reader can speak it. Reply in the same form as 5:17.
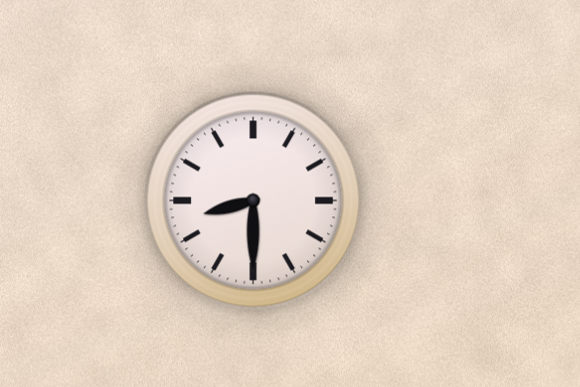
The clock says 8:30
